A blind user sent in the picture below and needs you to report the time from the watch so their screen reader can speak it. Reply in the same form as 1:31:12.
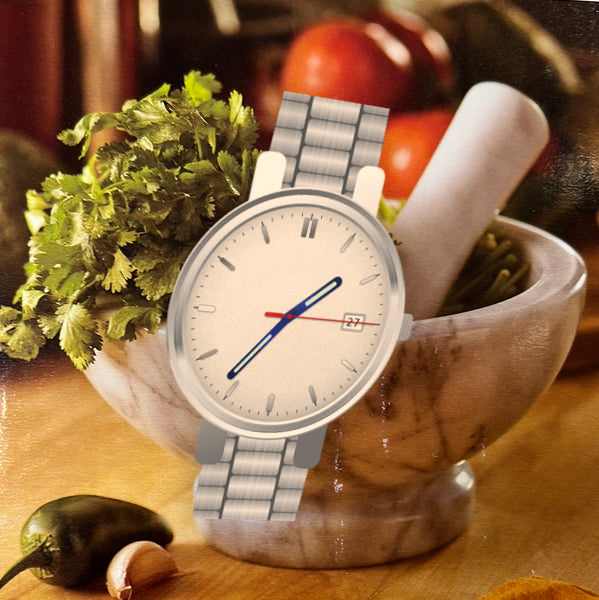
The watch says 1:36:15
